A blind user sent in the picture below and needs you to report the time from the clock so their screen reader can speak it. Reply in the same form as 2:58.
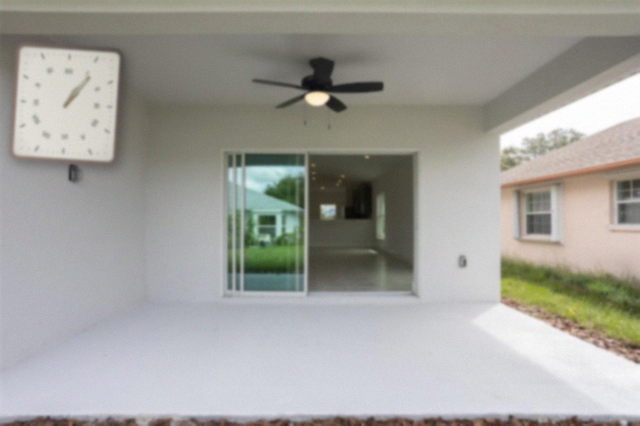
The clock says 1:06
